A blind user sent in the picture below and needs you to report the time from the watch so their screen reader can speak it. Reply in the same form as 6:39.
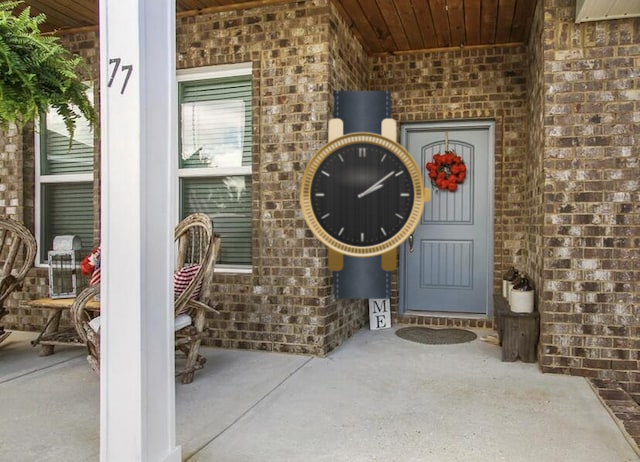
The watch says 2:09
